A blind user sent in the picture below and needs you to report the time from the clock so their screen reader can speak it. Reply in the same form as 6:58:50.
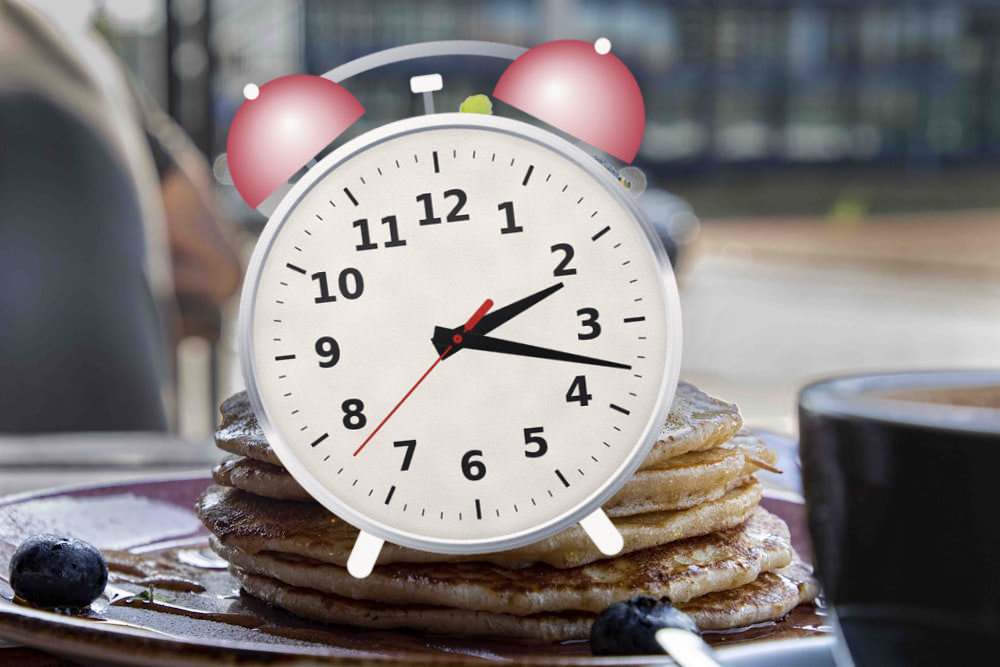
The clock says 2:17:38
